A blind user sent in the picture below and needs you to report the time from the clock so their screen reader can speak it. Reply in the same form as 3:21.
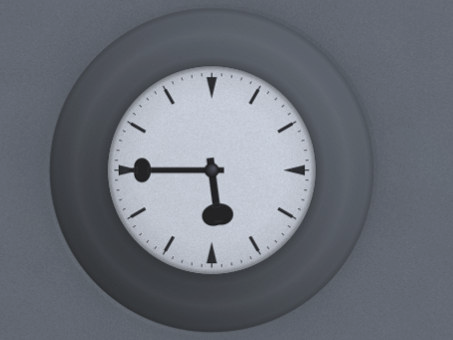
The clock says 5:45
